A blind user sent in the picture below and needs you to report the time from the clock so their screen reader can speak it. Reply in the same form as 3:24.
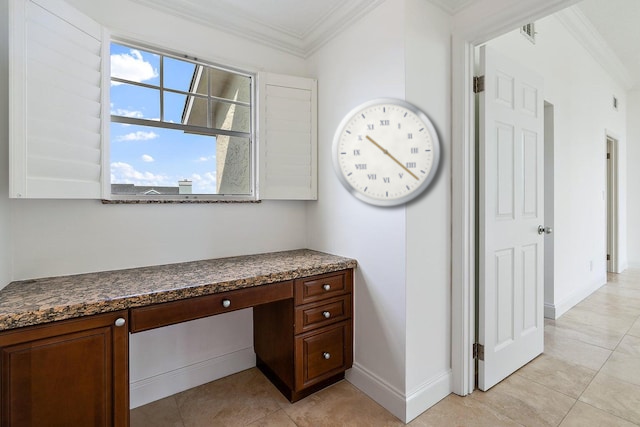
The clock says 10:22
